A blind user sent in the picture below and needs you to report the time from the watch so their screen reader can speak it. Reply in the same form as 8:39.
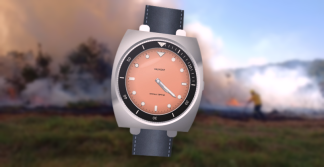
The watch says 4:21
